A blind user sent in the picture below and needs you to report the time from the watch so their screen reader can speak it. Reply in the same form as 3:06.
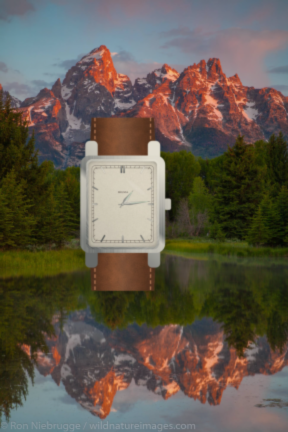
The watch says 1:14
